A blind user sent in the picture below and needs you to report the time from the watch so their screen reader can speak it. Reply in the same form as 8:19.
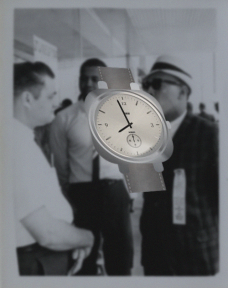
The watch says 7:58
